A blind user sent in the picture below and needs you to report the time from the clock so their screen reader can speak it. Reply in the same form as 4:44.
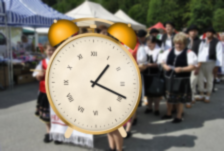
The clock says 1:19
